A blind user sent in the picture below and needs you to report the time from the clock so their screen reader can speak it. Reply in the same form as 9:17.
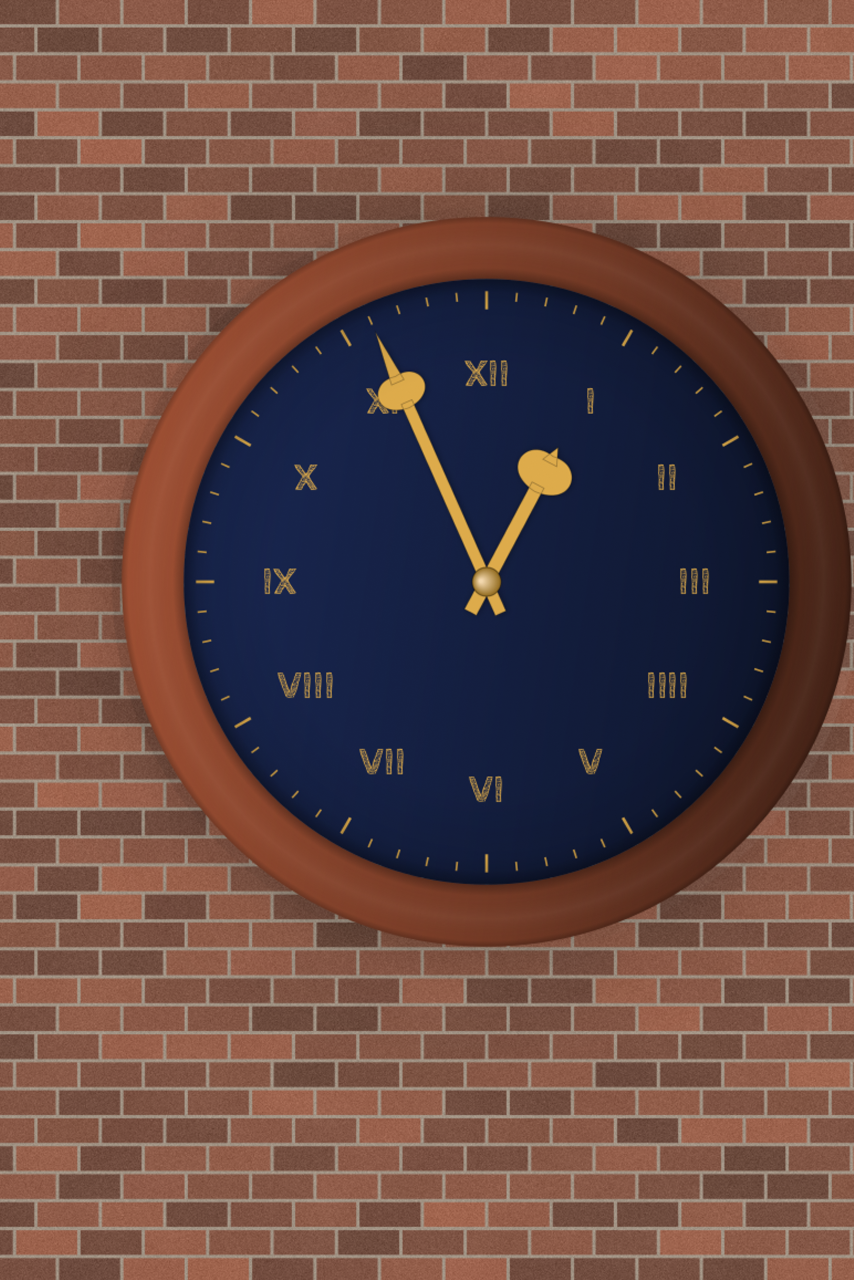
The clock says 12:56
